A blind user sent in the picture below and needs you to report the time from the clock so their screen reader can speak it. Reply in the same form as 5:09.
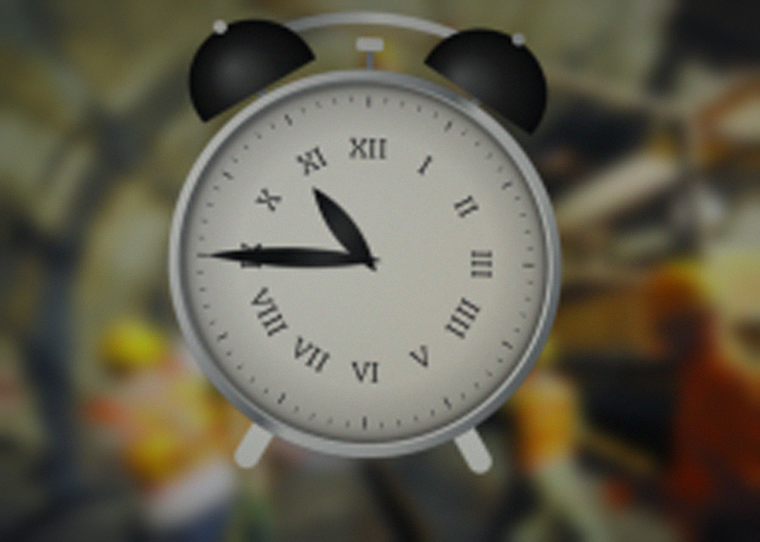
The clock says 10:45
